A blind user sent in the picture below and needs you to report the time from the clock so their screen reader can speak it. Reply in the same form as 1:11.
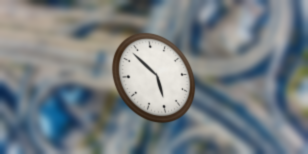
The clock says 5:53
